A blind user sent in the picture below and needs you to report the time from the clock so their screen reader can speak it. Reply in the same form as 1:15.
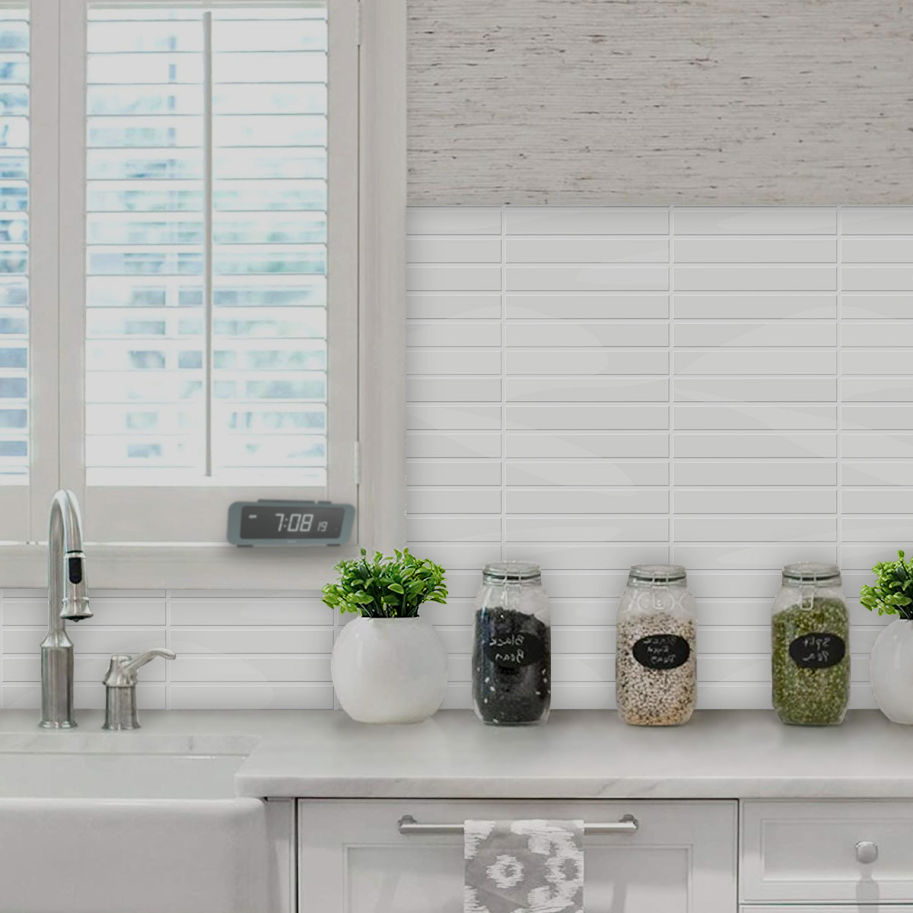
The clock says 7:08
